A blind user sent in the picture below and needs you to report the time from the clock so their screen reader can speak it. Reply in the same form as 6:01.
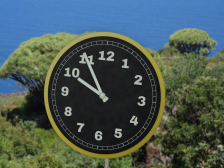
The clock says 9:55
